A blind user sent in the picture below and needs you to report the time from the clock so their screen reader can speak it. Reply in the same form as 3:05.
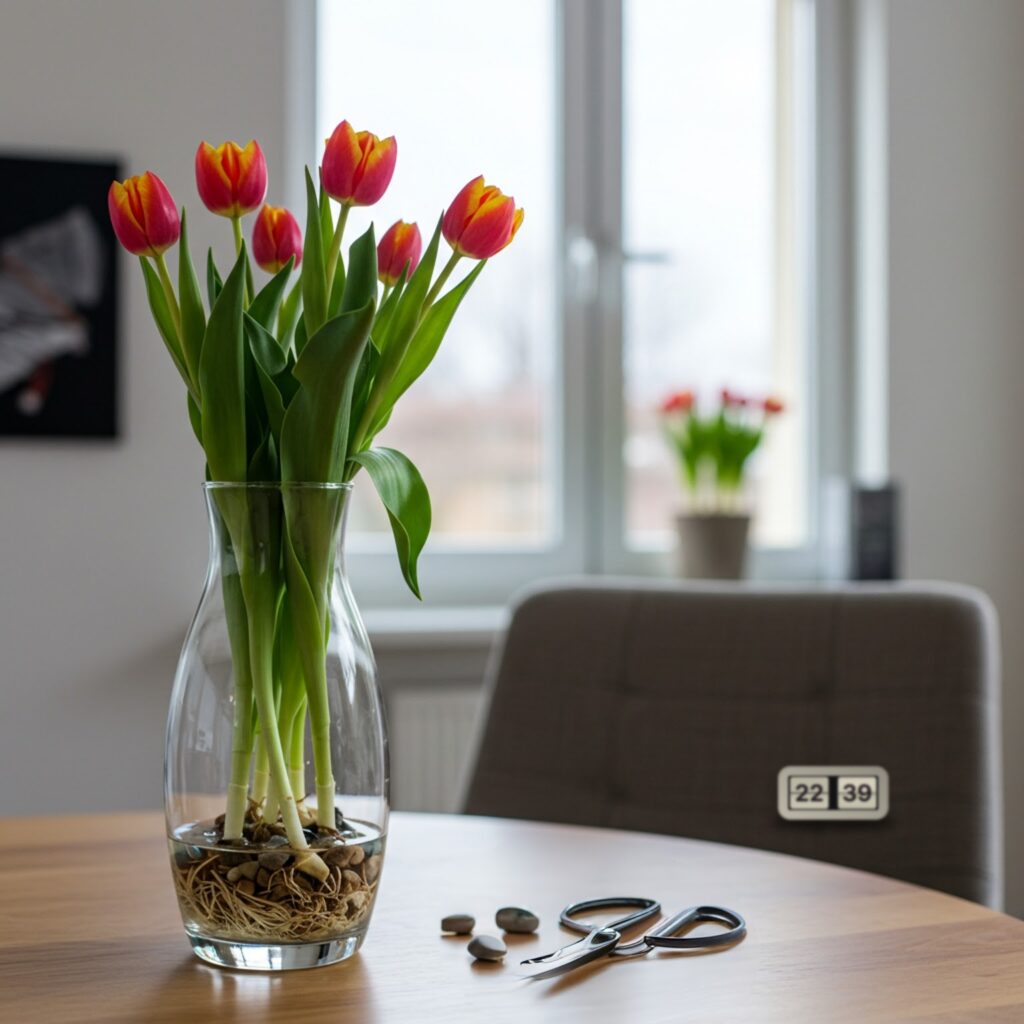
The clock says 22:39
